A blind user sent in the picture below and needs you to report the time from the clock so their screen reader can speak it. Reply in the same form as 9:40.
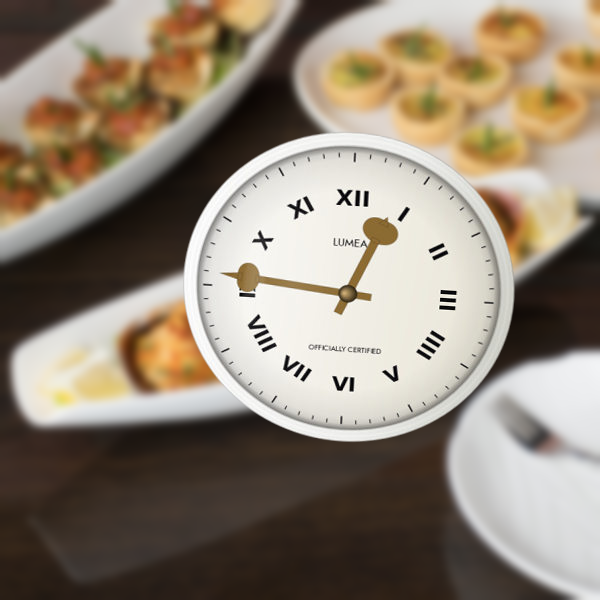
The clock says 12:46
